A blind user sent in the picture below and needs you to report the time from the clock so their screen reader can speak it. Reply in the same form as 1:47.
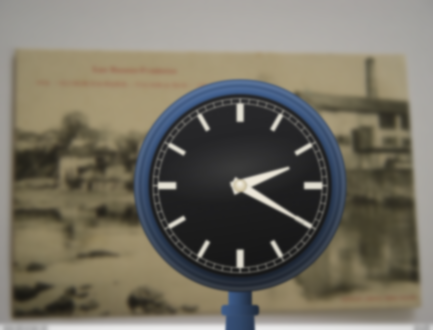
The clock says 2:20
